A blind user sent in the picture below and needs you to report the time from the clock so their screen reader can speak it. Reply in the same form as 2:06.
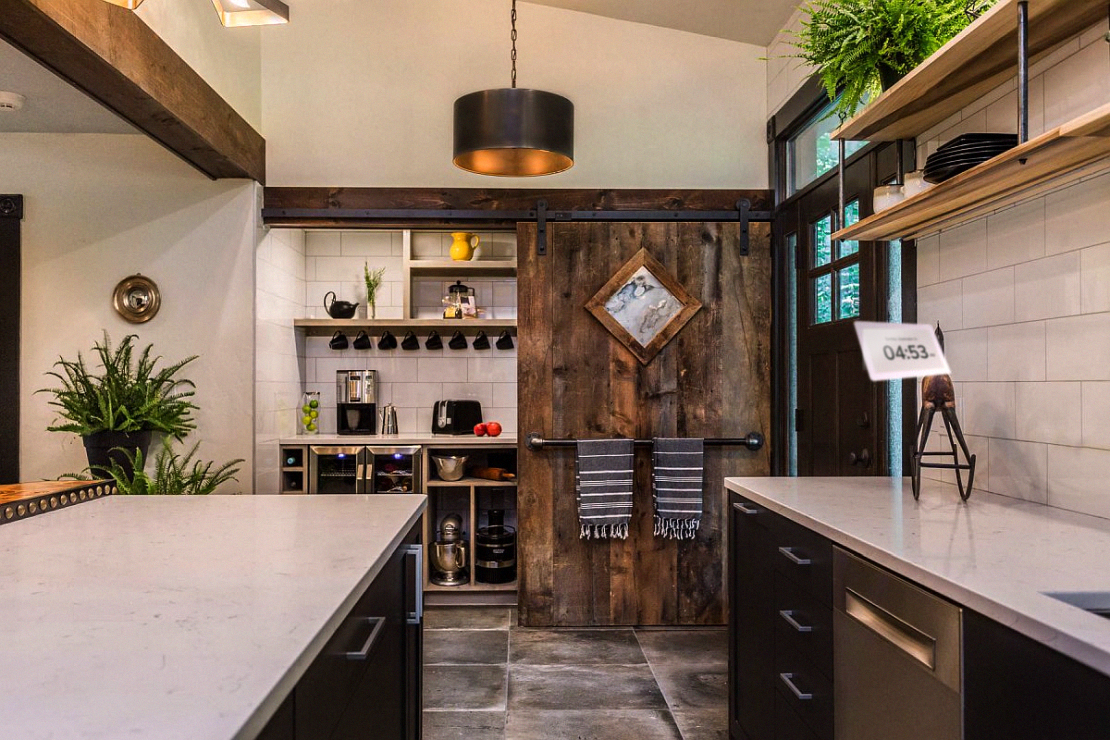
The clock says 4:53
